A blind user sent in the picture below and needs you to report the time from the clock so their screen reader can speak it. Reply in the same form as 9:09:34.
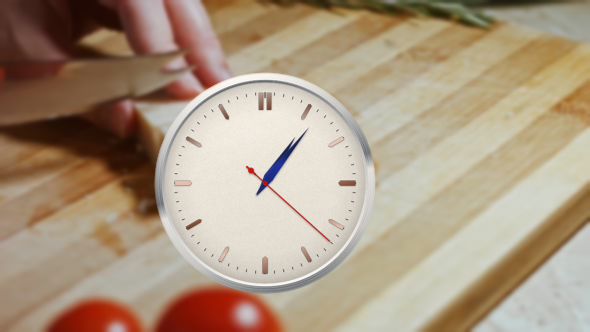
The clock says 1:06:22
